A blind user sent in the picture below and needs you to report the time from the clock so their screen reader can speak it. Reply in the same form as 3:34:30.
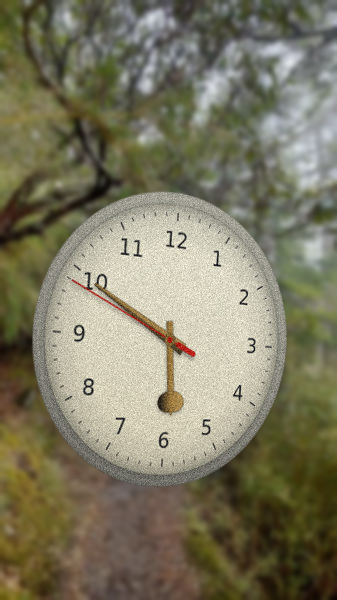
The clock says 5:49:49
